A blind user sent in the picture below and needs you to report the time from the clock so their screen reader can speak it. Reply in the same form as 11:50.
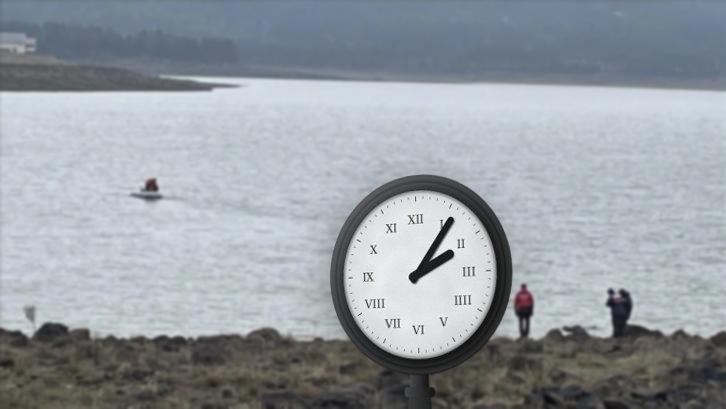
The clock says 2:06
